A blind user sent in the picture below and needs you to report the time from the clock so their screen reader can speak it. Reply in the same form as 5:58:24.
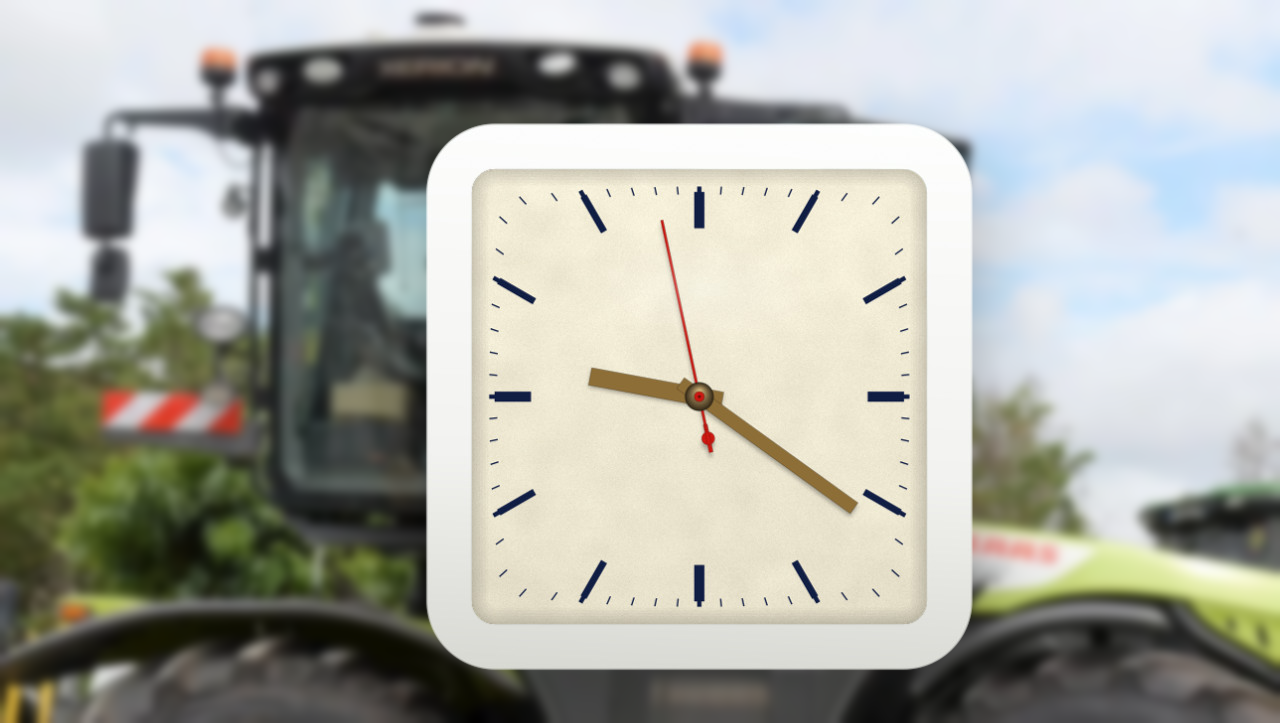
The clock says 9:20:58
